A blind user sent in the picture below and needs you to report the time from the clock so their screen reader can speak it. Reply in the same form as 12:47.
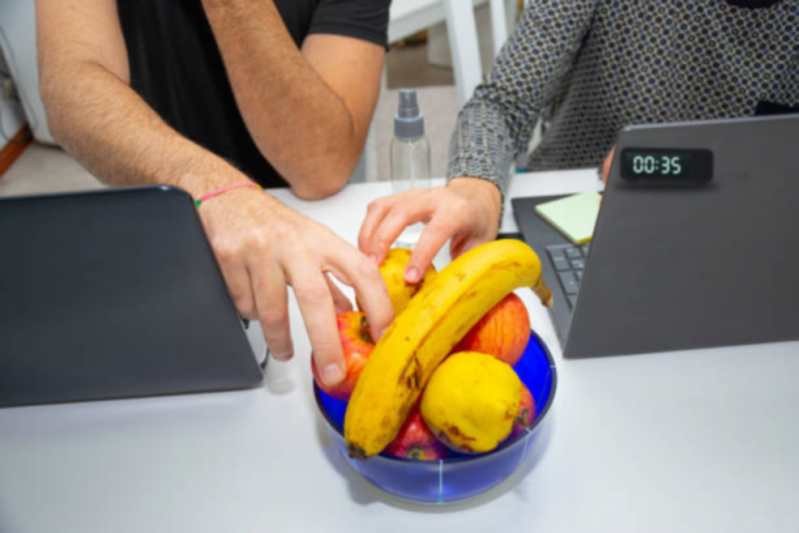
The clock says 0:35
